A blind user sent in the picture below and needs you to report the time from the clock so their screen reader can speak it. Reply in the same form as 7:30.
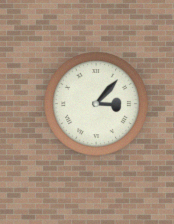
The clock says 3:07
